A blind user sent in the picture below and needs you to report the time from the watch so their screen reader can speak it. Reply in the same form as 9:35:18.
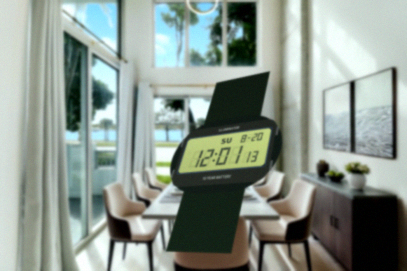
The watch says 12:01:13
